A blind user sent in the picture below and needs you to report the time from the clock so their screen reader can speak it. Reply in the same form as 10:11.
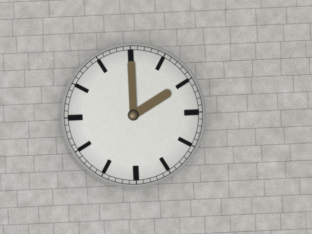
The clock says 2:00
